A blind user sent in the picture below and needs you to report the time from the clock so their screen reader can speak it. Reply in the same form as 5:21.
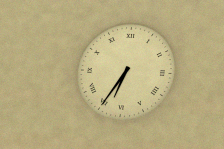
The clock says 6:35
